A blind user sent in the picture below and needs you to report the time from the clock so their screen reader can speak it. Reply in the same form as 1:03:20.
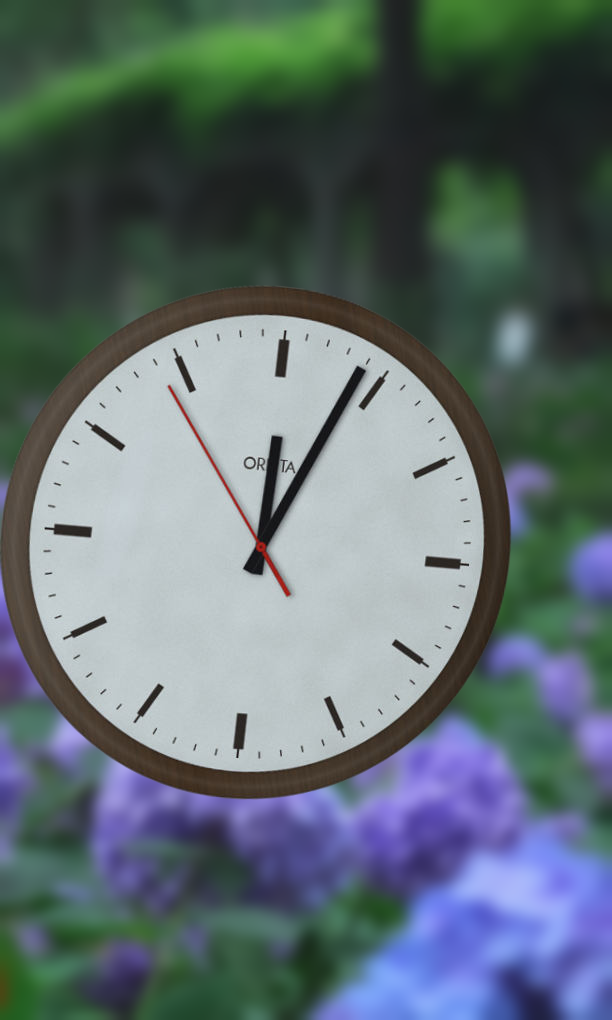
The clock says 12:03:54
